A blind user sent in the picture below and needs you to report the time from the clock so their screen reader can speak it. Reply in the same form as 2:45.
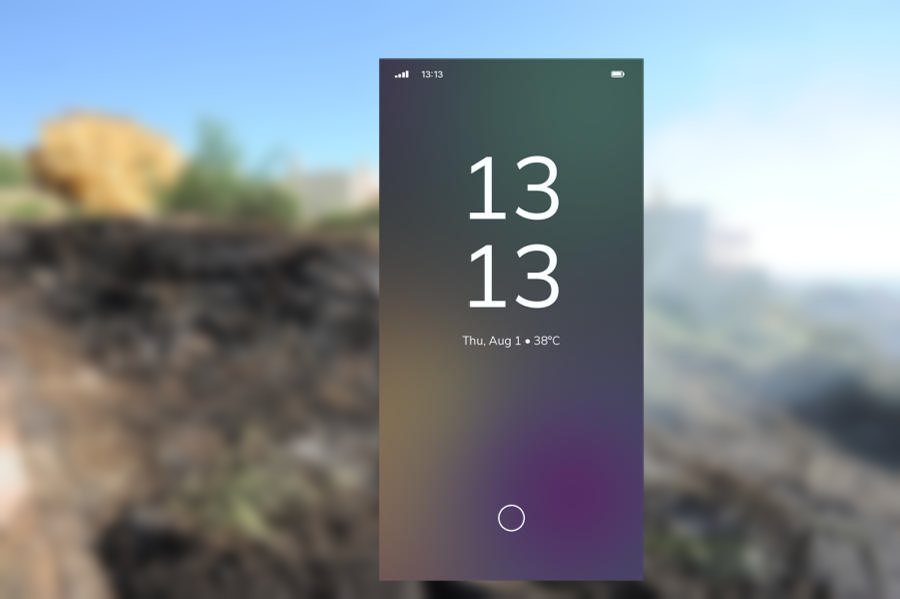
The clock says 13:13
